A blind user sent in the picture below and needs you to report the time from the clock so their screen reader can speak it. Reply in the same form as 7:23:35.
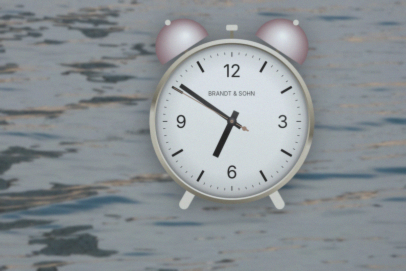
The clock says 6:50:50
